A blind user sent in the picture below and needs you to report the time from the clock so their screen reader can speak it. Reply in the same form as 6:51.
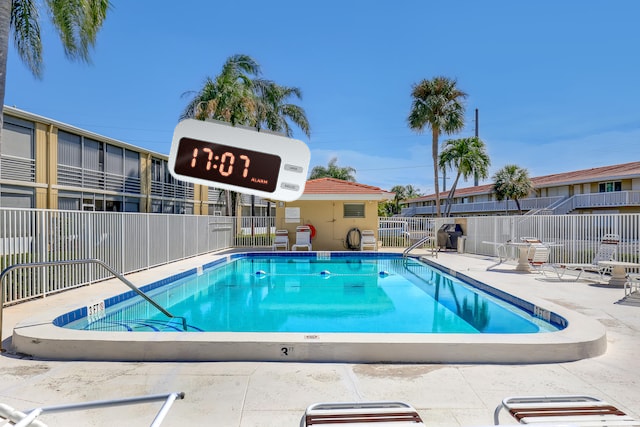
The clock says 17:07
